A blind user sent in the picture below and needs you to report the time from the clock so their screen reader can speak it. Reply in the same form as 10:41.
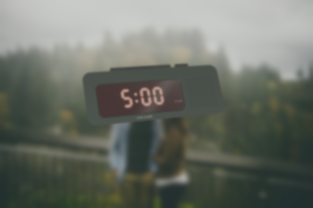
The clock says 5:00
